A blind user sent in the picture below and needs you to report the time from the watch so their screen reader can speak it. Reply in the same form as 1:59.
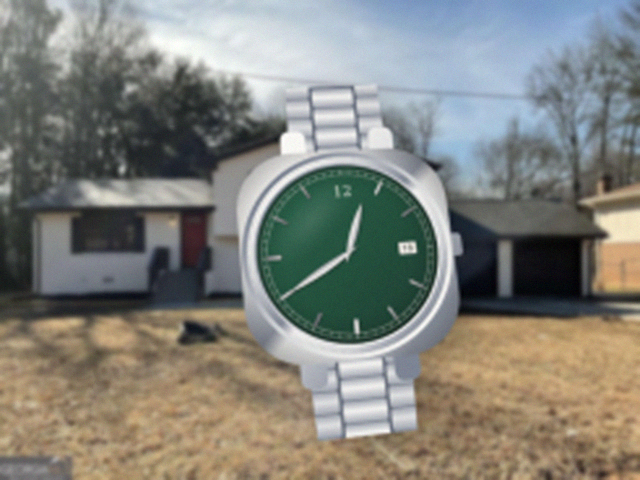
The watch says 12:40
